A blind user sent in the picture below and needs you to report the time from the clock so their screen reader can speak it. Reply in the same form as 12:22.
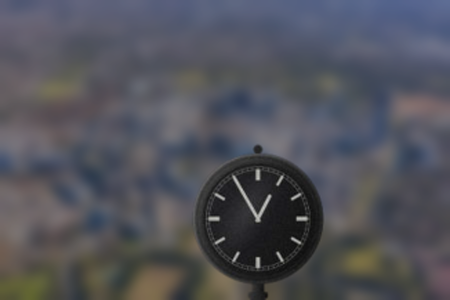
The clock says 12:55
